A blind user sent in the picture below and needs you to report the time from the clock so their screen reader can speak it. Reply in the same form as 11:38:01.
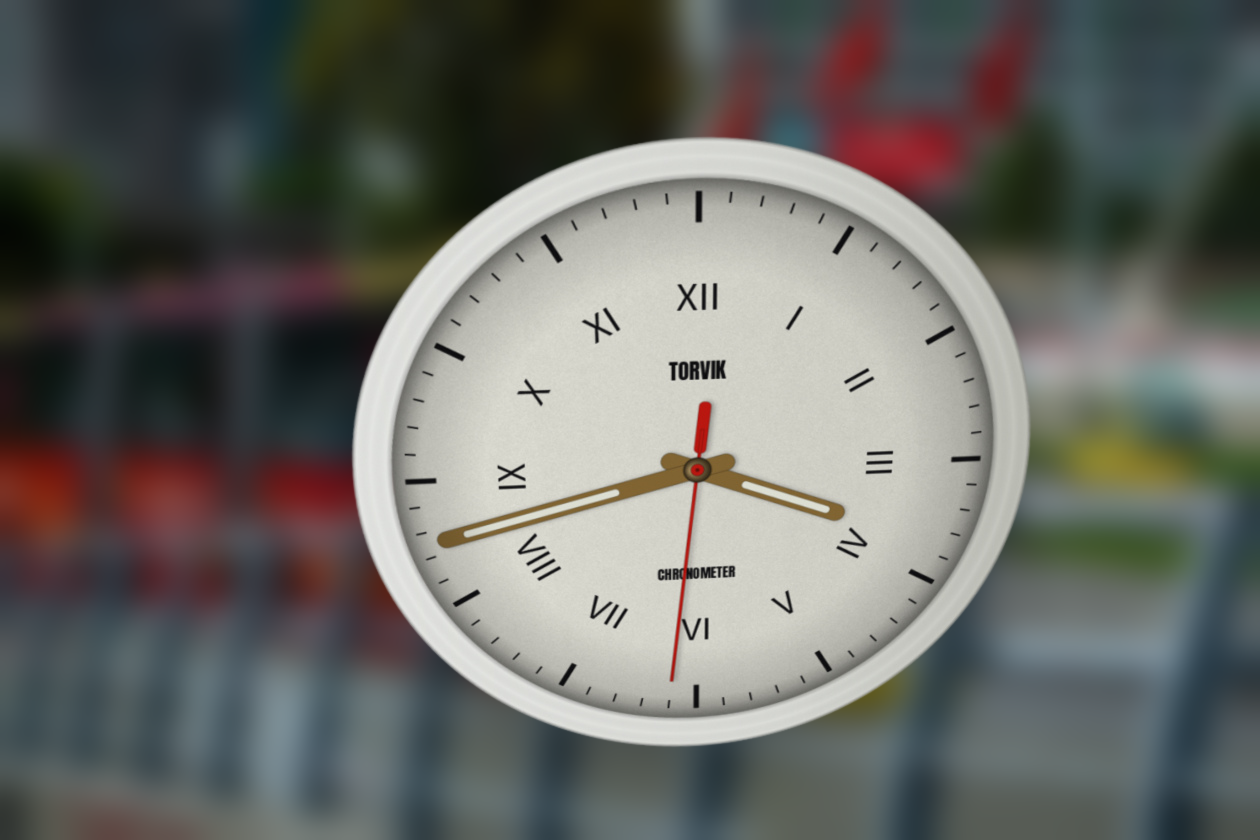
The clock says 3:42:31
